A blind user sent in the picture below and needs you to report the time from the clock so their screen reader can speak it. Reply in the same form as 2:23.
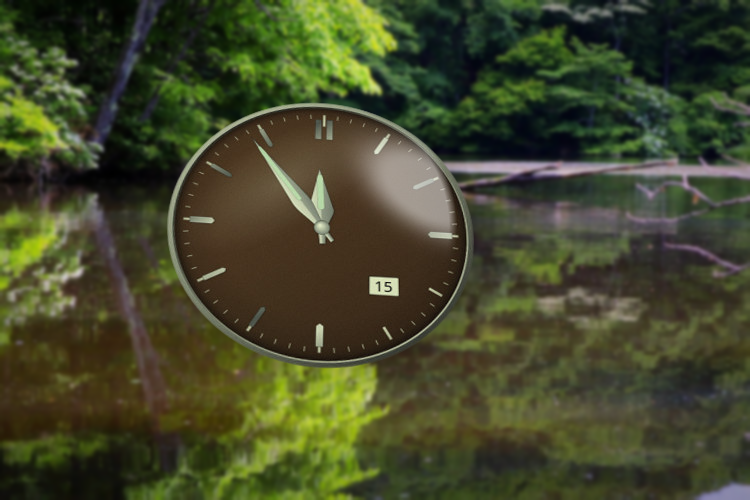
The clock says 11:54
